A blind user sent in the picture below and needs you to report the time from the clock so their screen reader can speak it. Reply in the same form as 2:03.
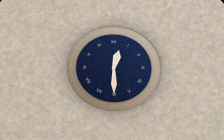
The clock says 12:30
